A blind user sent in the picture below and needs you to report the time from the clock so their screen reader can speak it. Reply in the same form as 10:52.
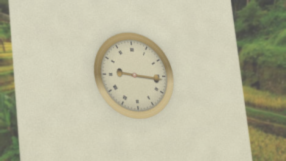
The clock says 9:16
